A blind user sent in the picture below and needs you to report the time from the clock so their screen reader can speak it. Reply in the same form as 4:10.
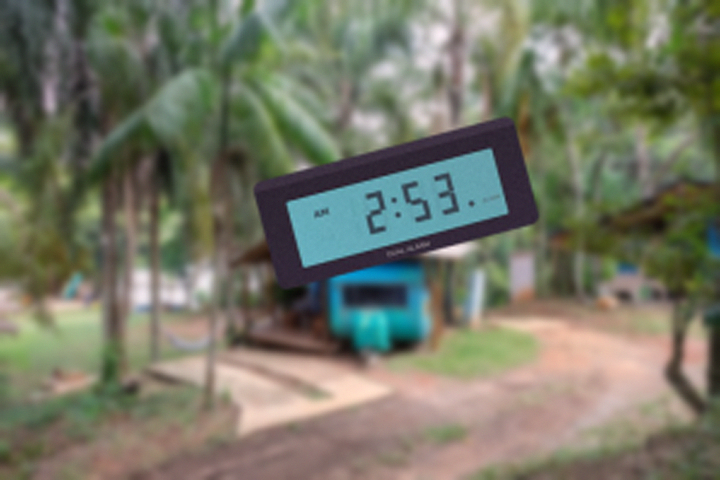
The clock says 2:53
